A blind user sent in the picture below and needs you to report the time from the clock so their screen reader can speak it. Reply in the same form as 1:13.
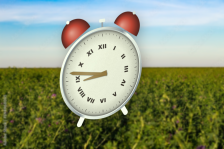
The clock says 8:47
